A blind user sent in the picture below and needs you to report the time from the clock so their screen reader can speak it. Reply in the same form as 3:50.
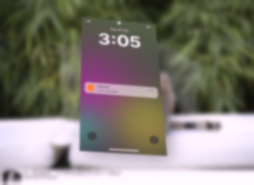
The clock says 3:05
